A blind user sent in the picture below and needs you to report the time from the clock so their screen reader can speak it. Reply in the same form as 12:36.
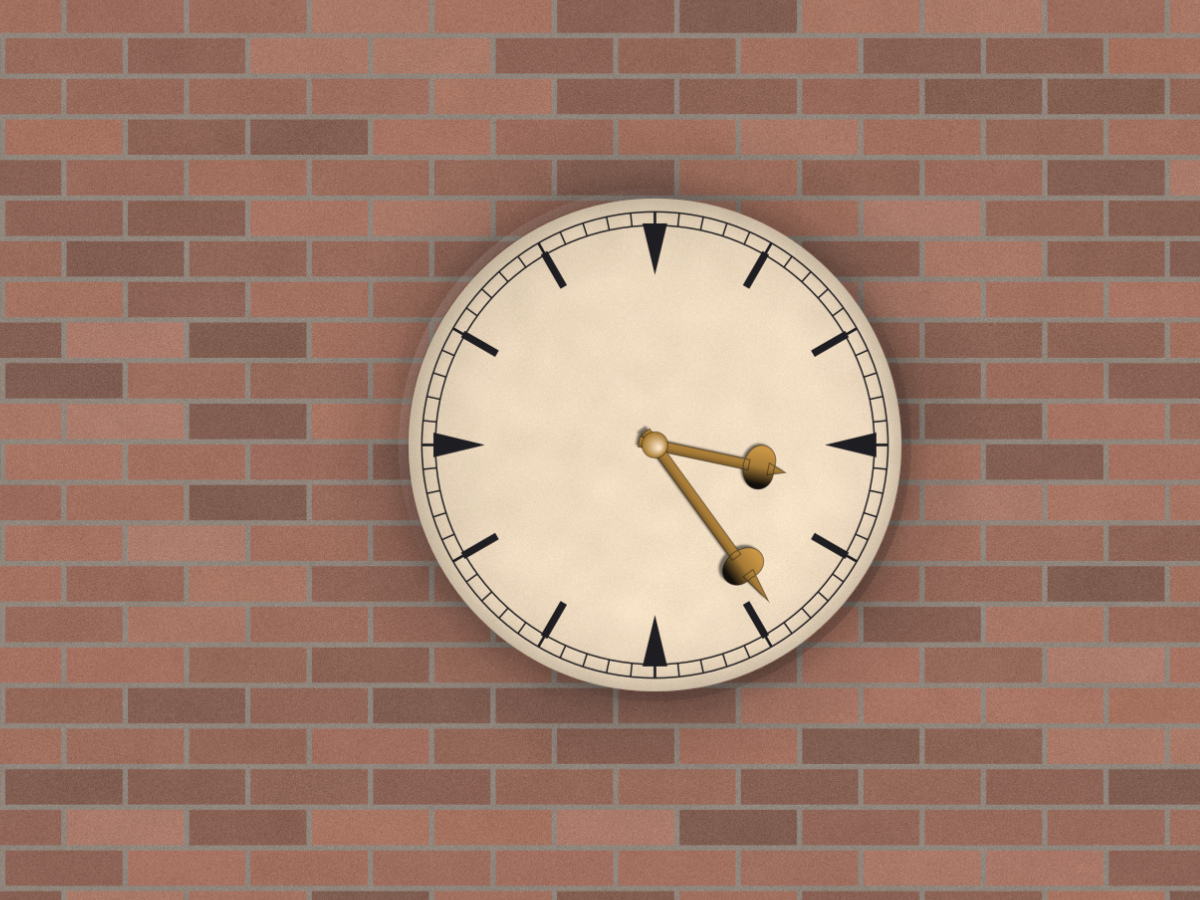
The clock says 3:24
